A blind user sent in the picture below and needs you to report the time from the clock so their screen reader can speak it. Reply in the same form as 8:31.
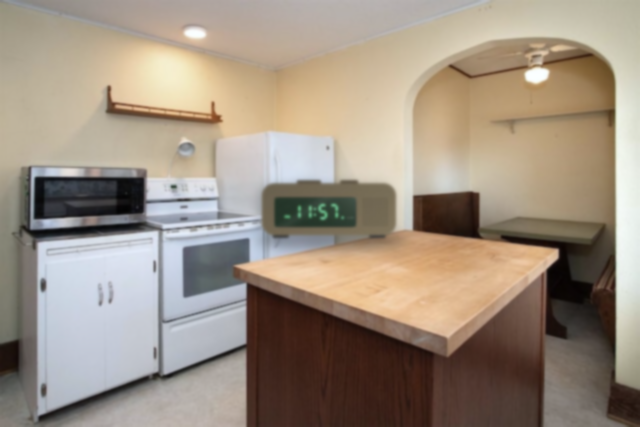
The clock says 11:57
